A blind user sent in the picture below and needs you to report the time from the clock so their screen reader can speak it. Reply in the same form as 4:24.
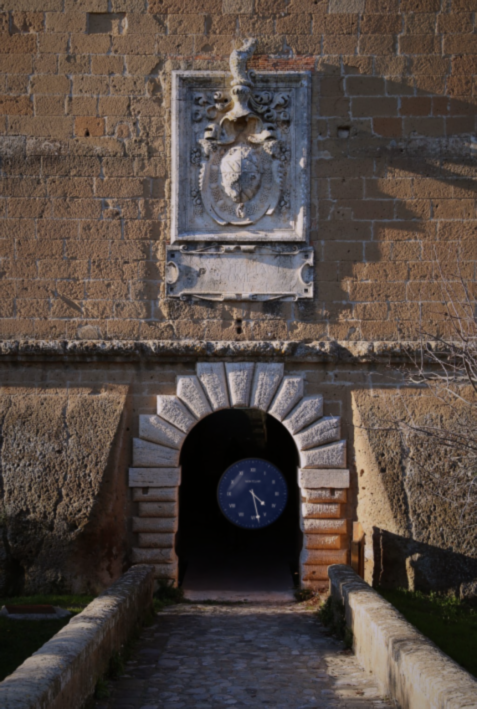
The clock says 4:28
